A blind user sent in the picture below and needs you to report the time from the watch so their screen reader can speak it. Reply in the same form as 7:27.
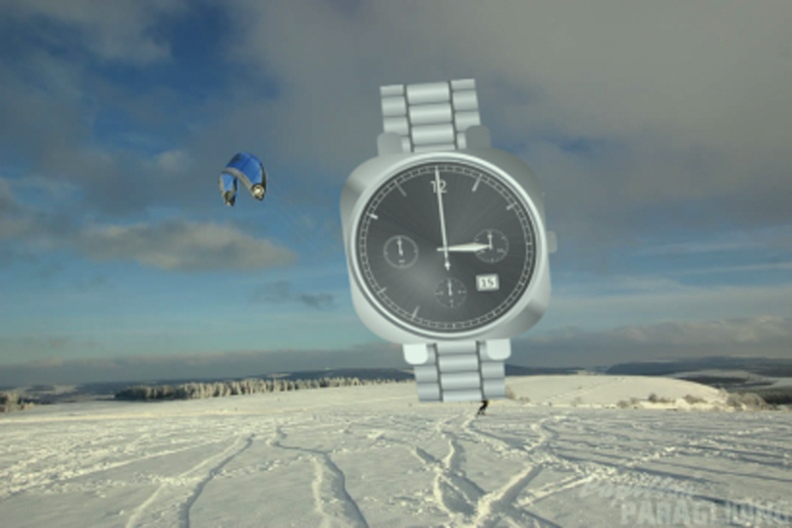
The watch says 3:00
